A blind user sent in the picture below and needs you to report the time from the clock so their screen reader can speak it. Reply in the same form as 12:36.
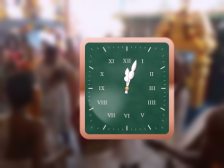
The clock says 12:03
